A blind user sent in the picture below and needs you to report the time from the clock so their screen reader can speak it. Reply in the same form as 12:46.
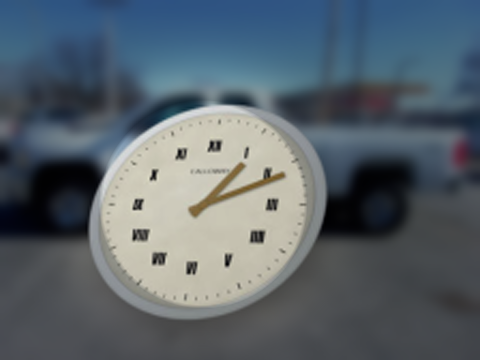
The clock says 1:11
